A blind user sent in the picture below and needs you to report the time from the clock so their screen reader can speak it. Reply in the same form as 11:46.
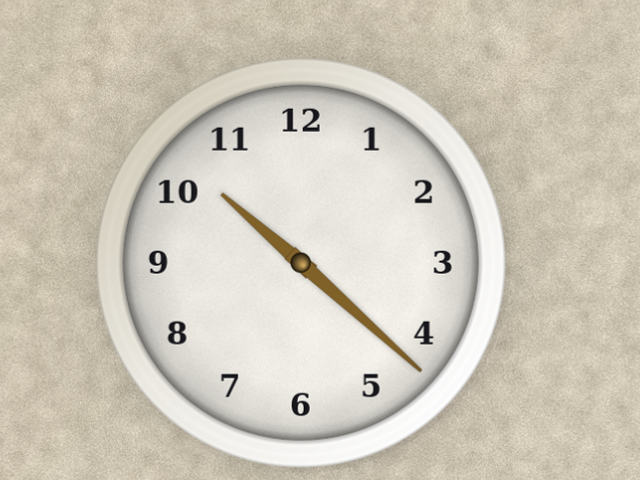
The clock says 10:22
